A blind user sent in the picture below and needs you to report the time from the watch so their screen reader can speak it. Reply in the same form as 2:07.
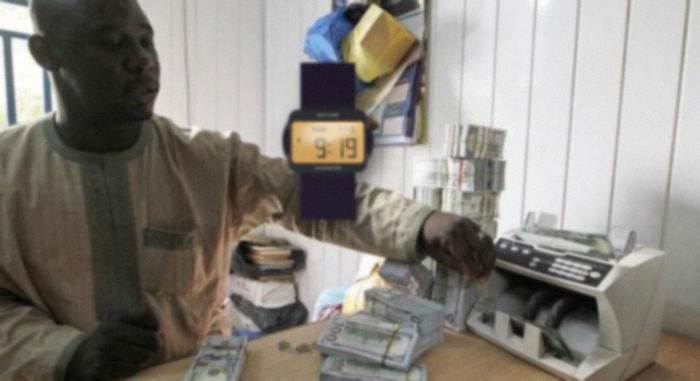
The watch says 9:19
